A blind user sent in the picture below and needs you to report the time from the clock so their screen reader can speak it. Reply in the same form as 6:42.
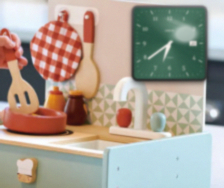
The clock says 6:39
